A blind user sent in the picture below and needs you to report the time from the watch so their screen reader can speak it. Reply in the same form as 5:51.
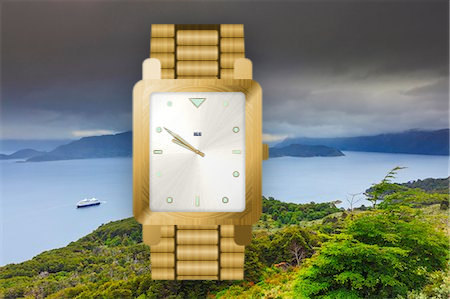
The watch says 9:51
